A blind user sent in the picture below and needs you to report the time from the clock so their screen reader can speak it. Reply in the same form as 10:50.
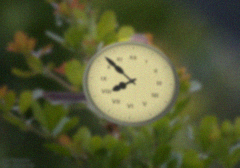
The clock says 7:52
